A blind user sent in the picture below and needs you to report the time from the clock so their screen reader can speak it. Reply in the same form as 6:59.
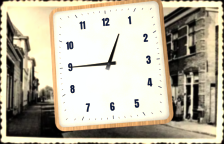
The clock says 12:45
